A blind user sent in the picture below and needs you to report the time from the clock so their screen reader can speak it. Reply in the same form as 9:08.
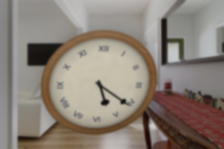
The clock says 5:21
